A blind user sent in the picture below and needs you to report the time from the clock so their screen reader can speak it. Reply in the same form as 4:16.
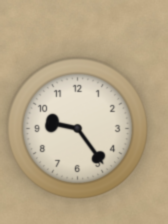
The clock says 9:24
